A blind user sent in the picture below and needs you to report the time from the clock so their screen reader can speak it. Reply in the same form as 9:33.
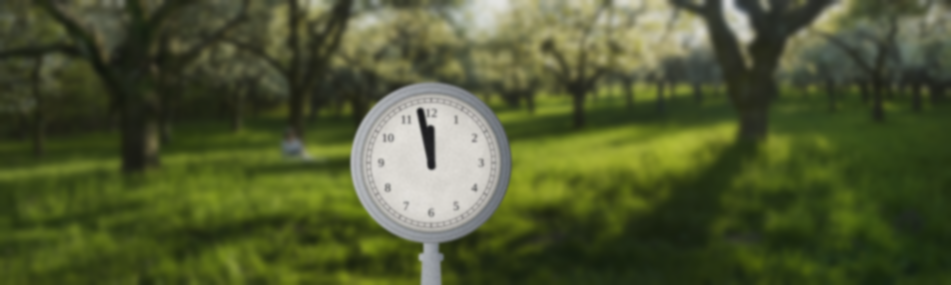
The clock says 11:58
